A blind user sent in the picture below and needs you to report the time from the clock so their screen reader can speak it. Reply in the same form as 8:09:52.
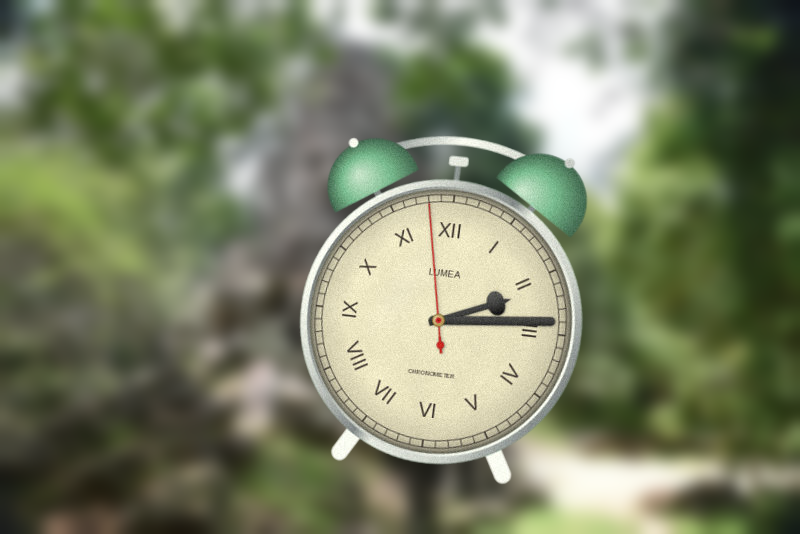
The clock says 2:13:58
